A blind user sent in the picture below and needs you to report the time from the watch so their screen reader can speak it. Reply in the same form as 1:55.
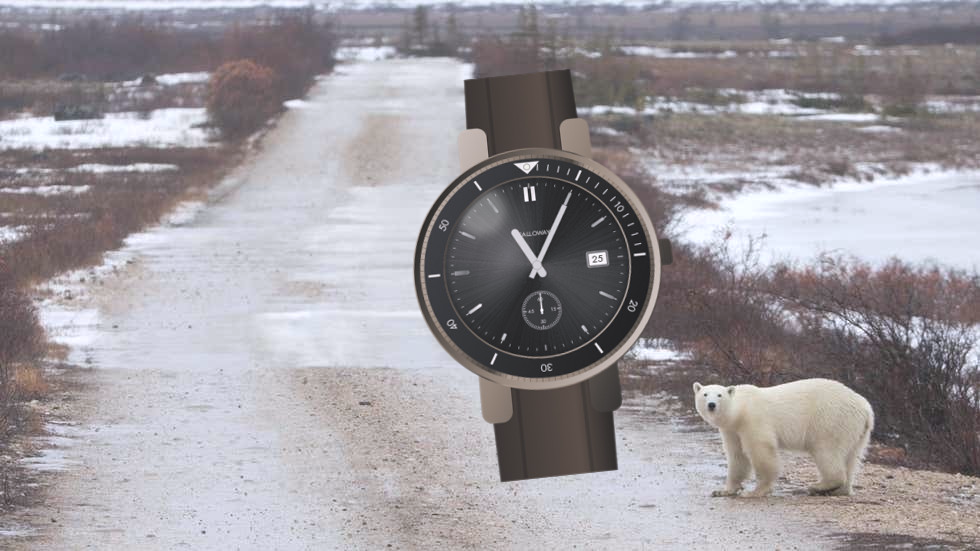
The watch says 11:05
